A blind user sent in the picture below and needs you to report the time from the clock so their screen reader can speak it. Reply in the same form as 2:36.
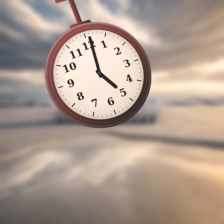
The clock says 5:01
